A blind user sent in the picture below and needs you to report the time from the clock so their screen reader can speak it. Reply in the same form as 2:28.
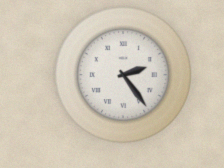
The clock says 2:24
